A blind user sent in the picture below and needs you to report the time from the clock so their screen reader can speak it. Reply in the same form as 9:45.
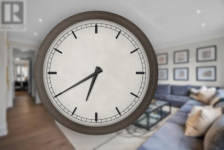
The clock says 6:40
